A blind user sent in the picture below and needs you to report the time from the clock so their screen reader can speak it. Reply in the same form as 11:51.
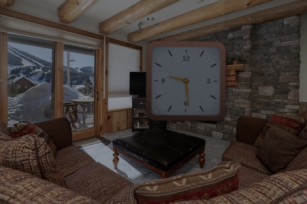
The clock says 9:29
